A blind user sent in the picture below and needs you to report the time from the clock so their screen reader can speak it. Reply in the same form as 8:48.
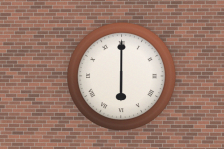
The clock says 6:00
